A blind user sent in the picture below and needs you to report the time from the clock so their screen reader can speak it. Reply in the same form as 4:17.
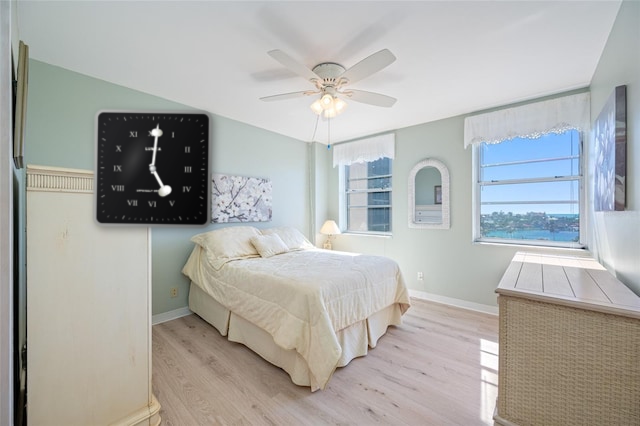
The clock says 5:01
